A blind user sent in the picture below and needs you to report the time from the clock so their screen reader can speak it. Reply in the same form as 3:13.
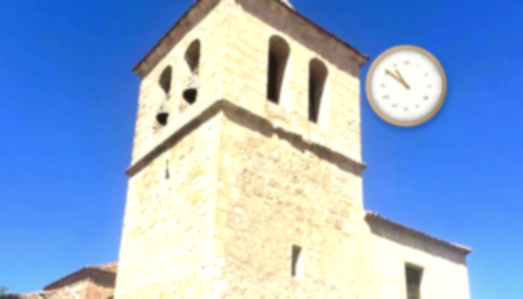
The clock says 10:51
